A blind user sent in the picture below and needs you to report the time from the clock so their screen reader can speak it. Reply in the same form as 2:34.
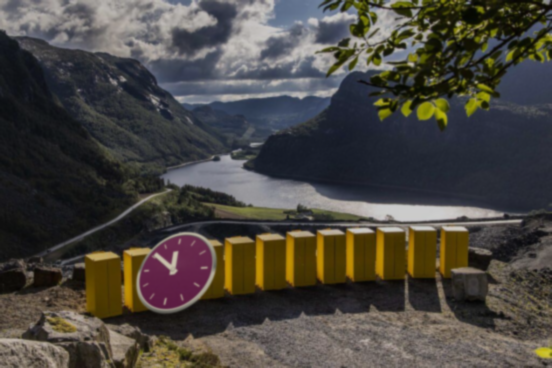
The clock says 11:51
